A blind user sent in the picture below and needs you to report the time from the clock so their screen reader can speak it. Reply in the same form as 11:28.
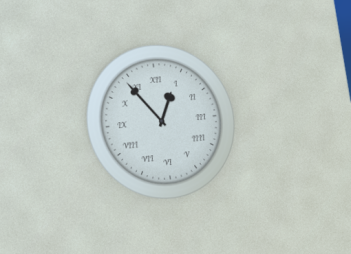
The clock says 12:54
